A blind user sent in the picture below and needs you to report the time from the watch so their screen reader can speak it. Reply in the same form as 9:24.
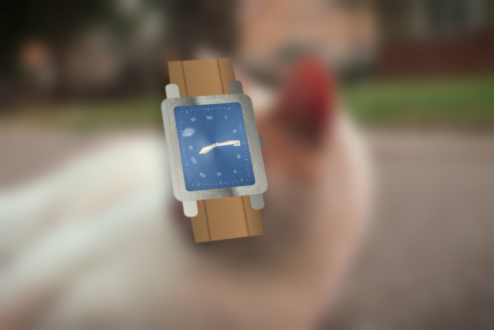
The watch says 8:14
